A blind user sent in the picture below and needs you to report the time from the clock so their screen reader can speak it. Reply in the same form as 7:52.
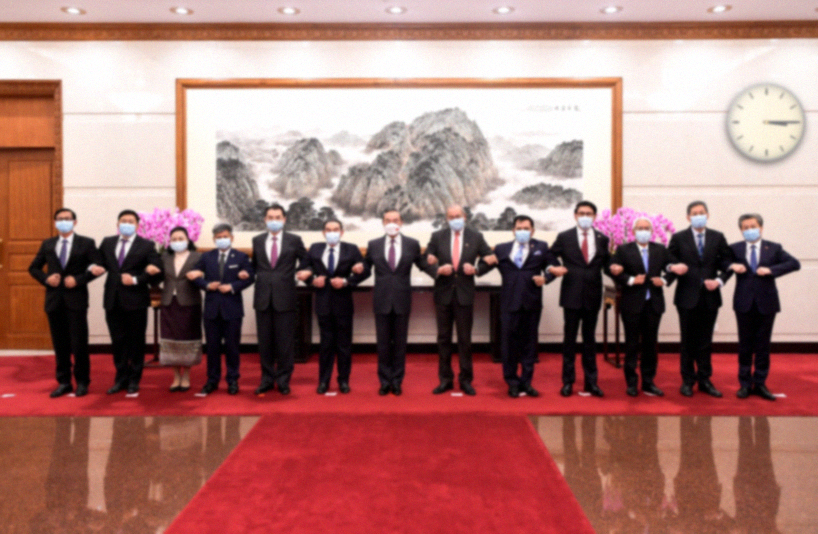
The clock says 3:15
